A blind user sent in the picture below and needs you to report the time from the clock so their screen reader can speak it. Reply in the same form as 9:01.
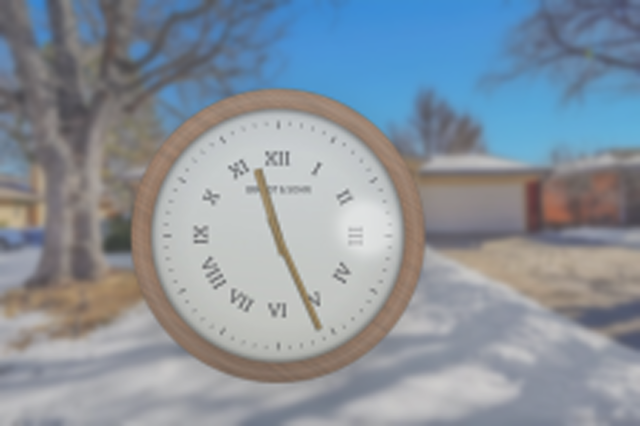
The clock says 11:26
